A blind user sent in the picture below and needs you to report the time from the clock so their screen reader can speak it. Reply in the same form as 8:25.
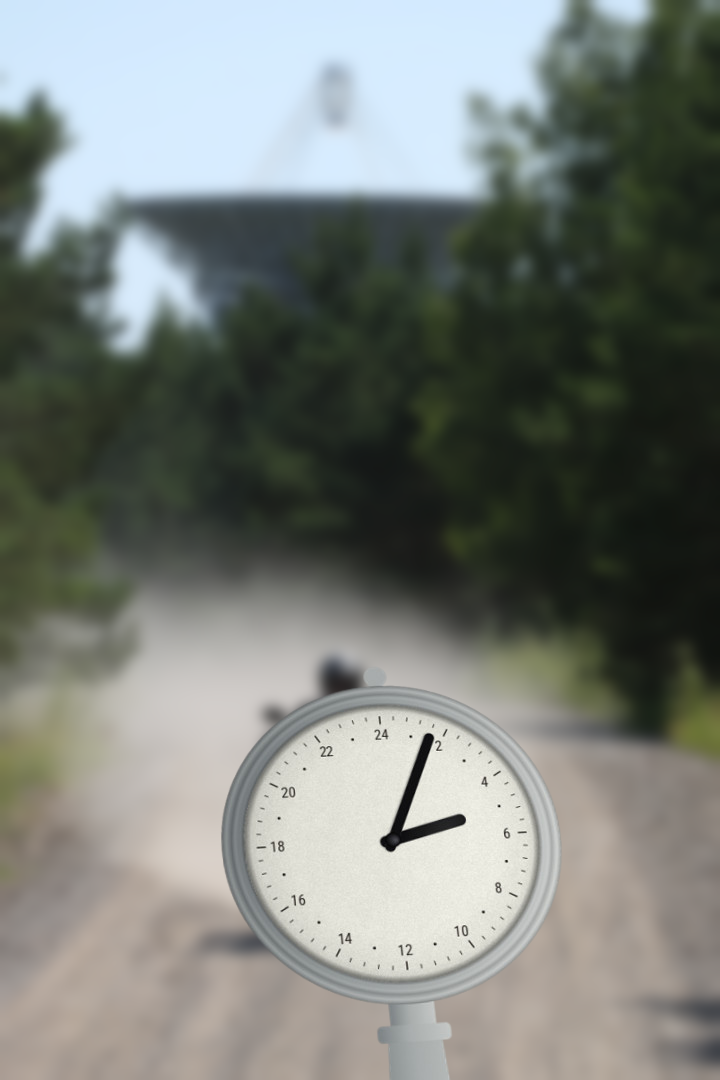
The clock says 5:04
